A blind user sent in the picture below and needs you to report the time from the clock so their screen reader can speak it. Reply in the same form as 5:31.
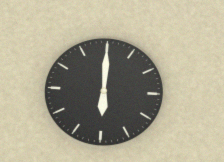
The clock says 6:00
